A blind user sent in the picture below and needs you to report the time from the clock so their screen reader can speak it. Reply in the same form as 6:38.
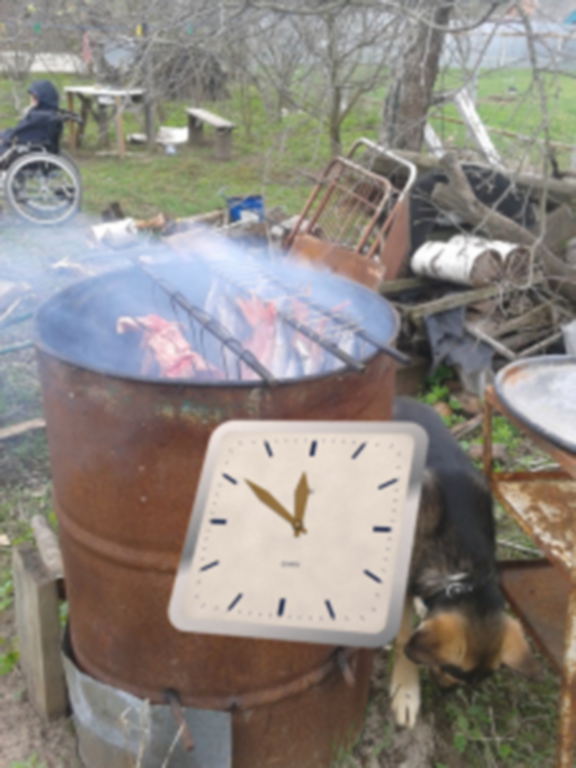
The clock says 11:51
